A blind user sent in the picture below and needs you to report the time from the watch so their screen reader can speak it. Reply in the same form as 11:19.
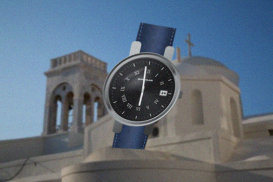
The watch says 5:59
